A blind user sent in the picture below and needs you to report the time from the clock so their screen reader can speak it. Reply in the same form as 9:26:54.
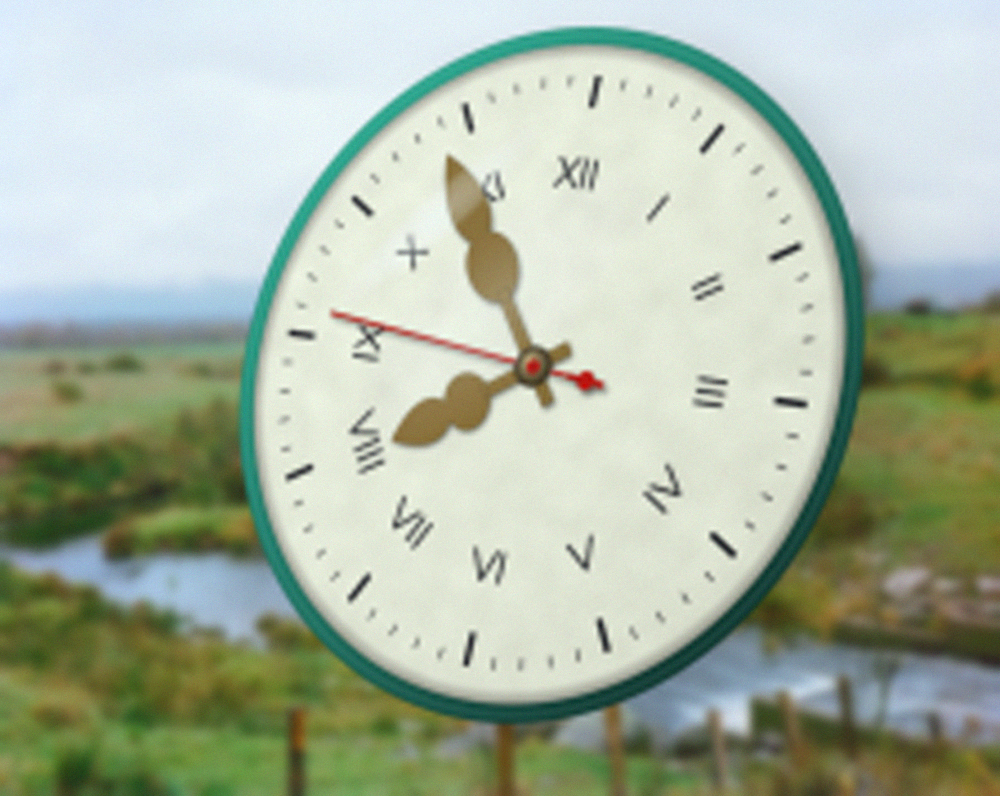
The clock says 7:53:46
